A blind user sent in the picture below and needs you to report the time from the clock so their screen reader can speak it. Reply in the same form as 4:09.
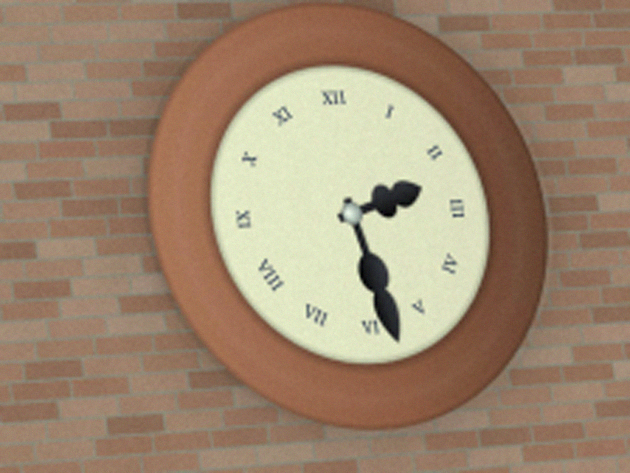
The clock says 2:28
